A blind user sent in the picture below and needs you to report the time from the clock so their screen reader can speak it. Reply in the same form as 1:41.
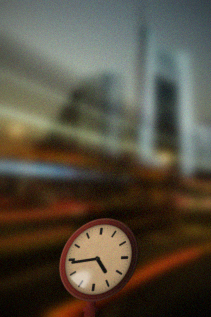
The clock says 4:44
